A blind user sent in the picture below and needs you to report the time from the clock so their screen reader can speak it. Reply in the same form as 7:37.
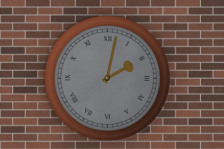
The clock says 2:02
